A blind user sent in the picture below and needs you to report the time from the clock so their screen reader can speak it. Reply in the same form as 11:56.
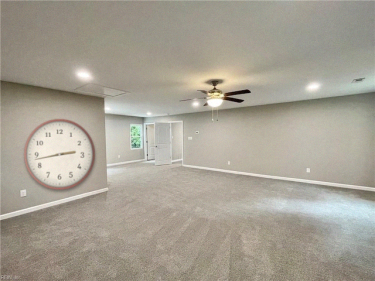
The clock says 2:43
